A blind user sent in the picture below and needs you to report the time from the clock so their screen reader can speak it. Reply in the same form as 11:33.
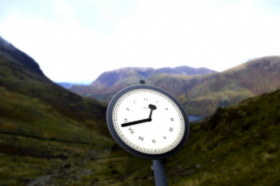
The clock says 12:43
